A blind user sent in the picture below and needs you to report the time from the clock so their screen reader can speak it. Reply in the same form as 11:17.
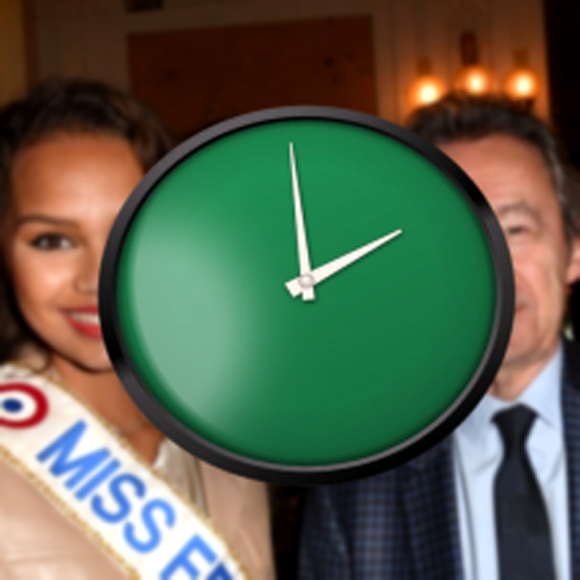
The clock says 1:59
